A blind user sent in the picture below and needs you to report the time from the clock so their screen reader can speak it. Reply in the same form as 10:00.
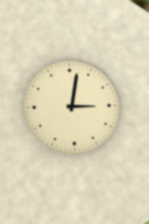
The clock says 3:02
